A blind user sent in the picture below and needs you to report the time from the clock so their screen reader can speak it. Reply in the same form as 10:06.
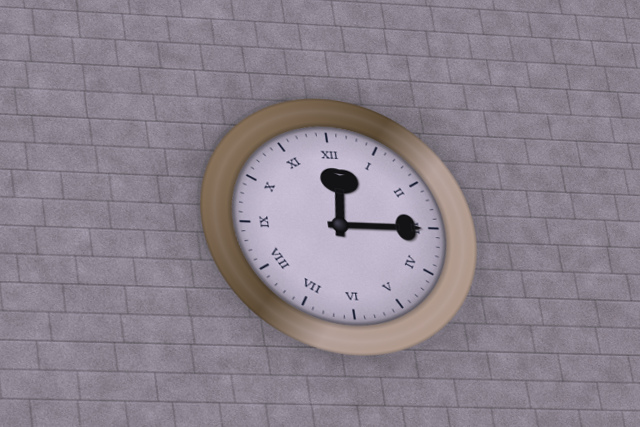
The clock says 12:15
